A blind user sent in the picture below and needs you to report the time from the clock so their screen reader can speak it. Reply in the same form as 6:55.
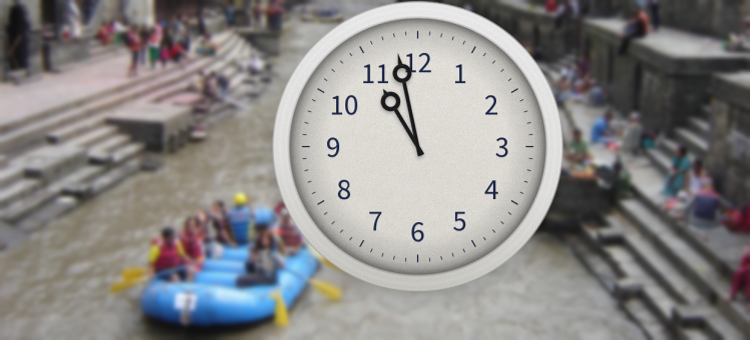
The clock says 10:58
